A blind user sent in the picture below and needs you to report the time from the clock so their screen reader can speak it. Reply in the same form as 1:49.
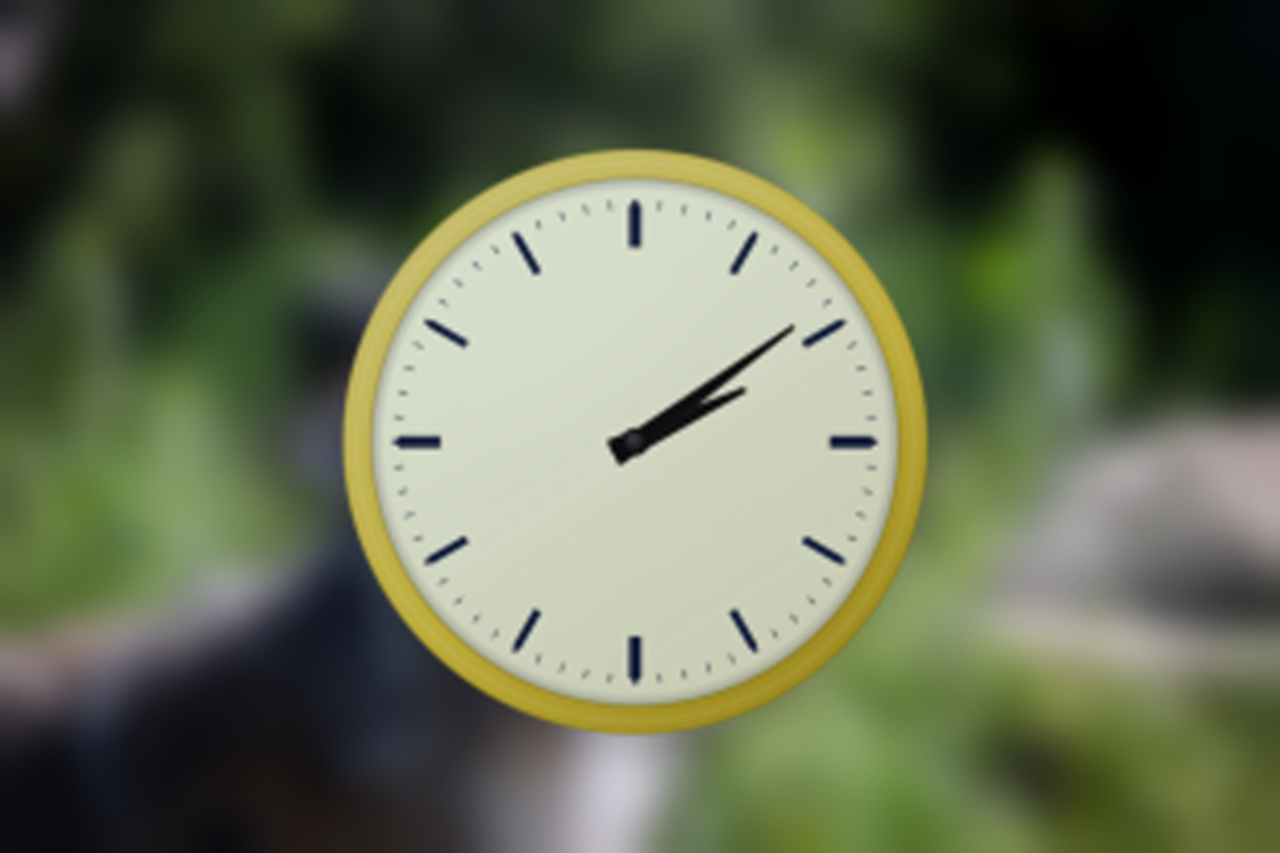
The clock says 2:09
